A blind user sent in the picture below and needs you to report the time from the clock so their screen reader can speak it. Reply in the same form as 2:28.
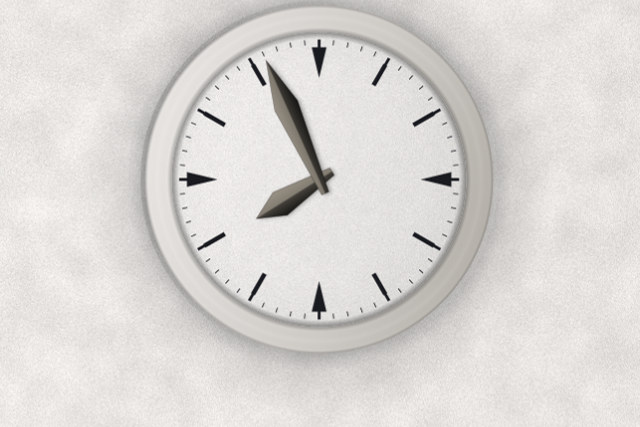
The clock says 7:56
